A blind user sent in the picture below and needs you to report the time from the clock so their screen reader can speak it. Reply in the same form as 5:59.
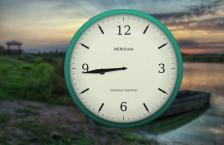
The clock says 8:44
